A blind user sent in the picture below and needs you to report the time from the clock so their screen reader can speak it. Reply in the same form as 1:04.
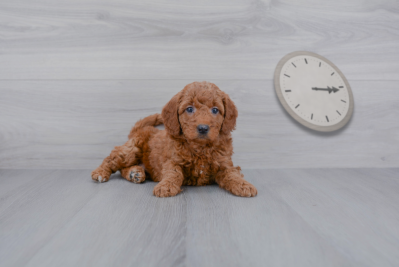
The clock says 3:16
